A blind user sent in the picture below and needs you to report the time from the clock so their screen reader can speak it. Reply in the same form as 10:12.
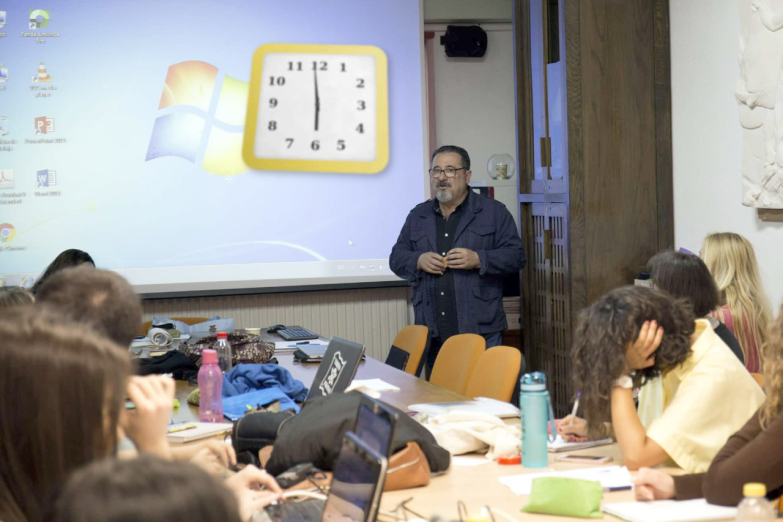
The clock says 5:59
